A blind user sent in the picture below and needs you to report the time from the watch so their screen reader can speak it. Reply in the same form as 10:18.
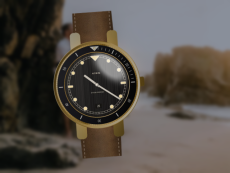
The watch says 10:21
